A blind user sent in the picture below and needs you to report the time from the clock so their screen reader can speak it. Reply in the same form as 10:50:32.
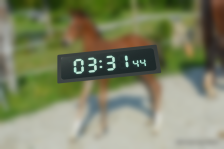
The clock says 3:31:44
